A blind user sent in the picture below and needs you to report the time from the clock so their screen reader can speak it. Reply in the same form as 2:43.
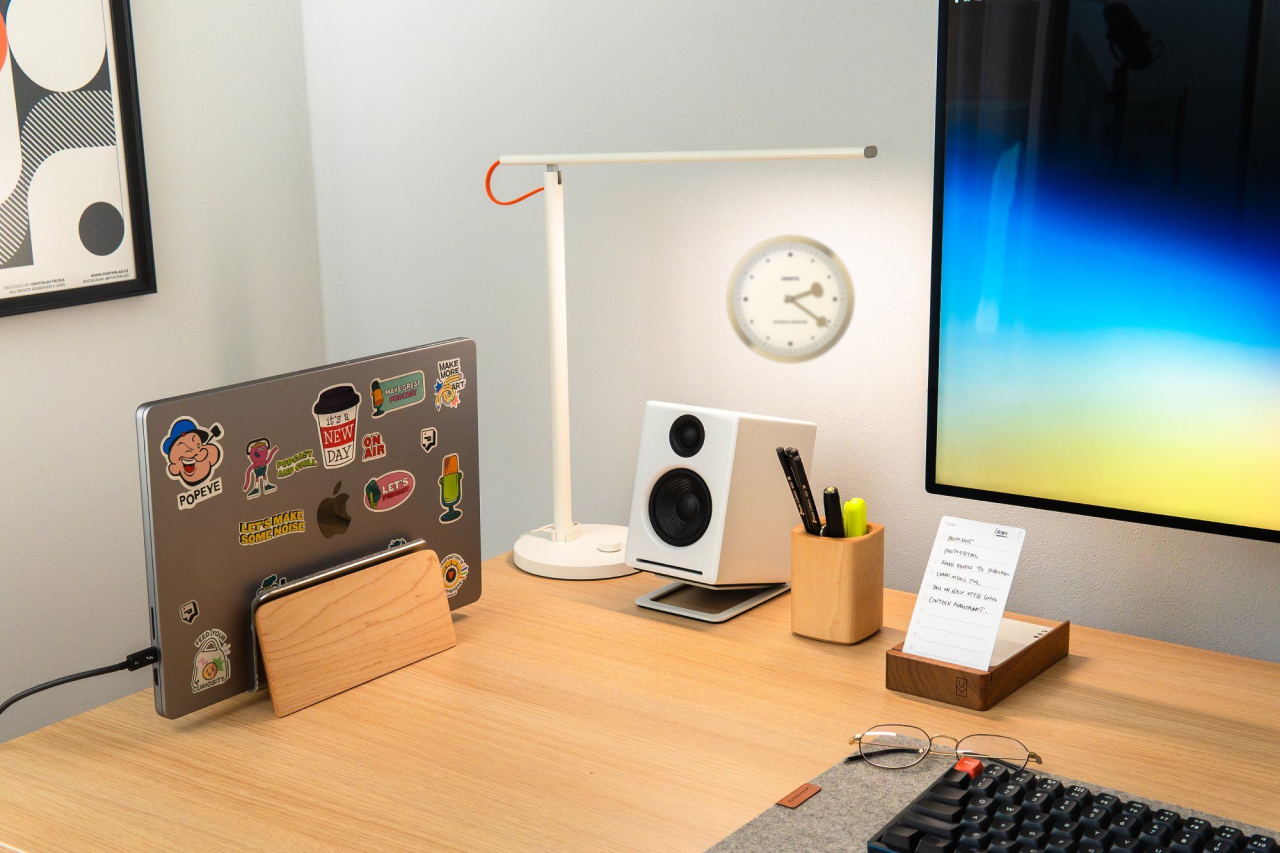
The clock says 2:21
